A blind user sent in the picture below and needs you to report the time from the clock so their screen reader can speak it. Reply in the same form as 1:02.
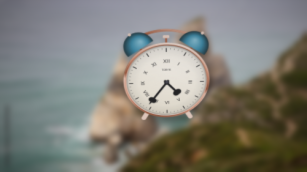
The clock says 4:36
